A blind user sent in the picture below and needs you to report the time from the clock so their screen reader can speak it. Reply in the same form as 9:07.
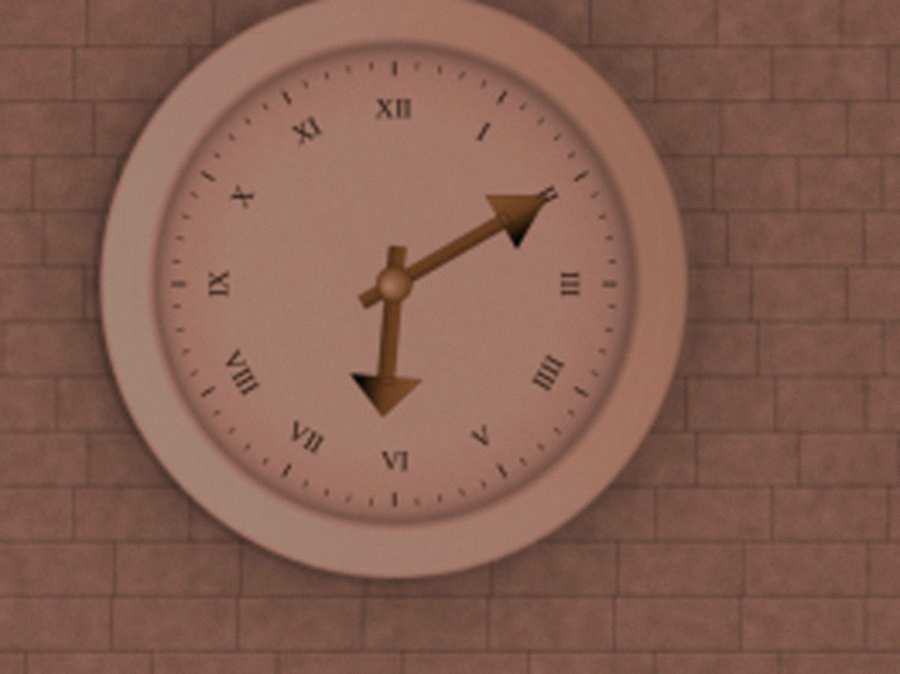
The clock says 6:10
